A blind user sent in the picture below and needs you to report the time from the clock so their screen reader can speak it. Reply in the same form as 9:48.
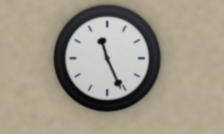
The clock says 11:26
